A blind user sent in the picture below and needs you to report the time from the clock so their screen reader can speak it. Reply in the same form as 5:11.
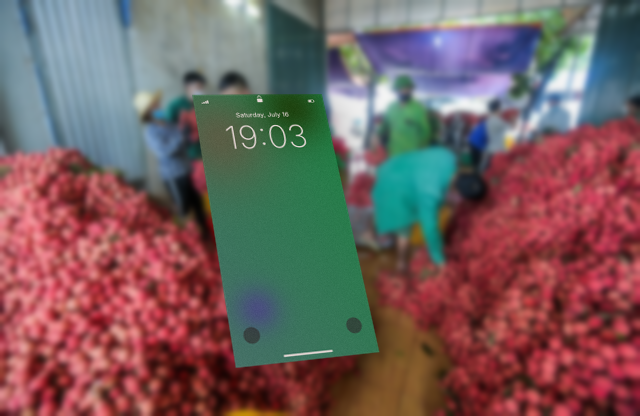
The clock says 19:03
